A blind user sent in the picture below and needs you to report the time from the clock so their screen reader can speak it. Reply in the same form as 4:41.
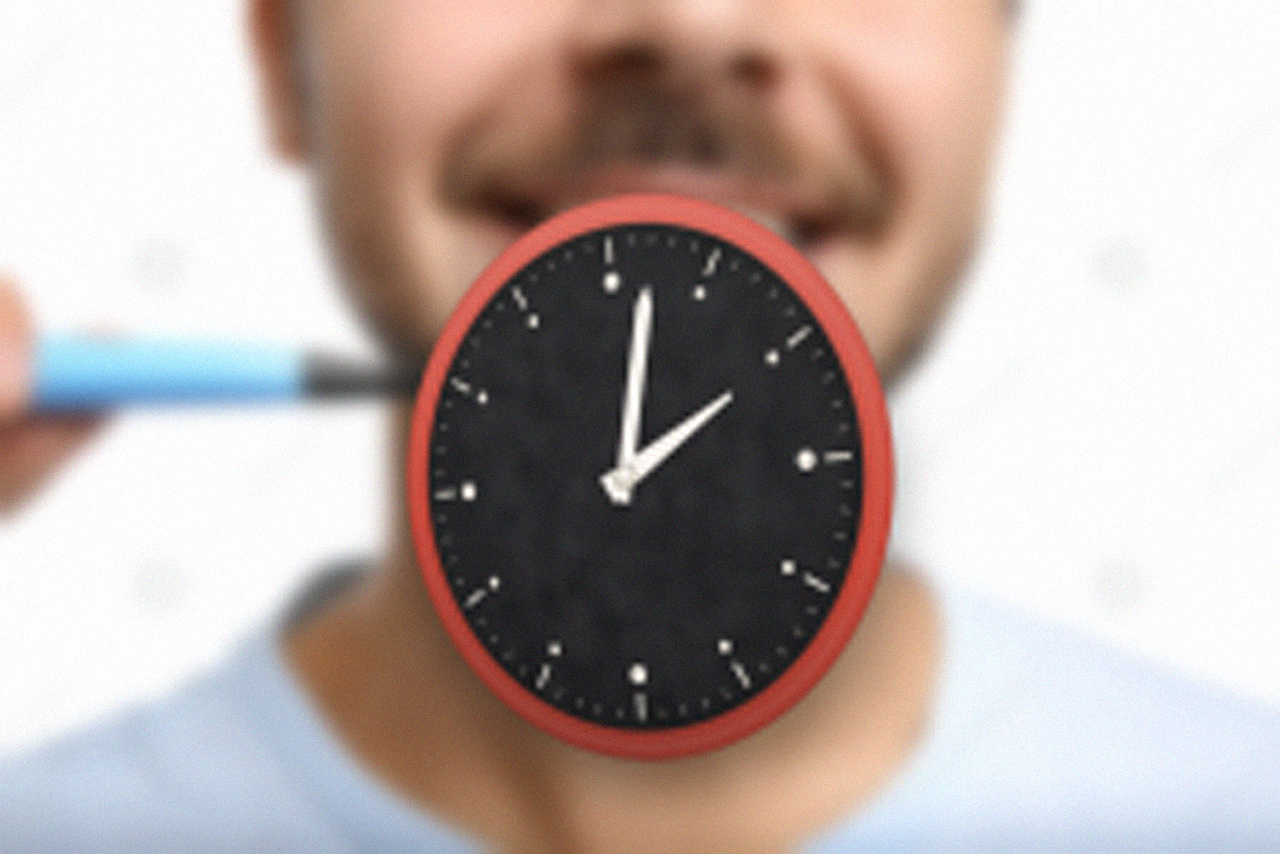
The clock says 2:02
